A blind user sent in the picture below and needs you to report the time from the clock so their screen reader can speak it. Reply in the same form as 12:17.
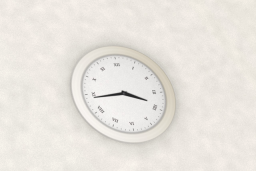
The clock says 3:44
